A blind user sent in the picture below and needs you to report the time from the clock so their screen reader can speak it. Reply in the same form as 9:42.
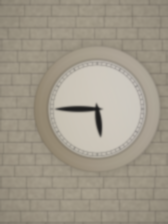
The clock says 5:45
